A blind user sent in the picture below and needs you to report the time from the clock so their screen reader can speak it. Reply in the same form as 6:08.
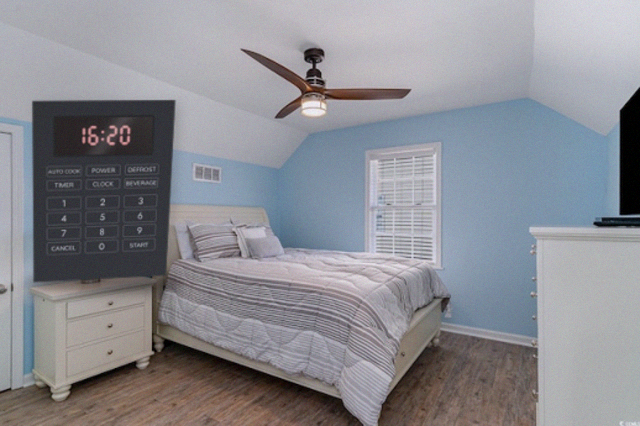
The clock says 16:20
